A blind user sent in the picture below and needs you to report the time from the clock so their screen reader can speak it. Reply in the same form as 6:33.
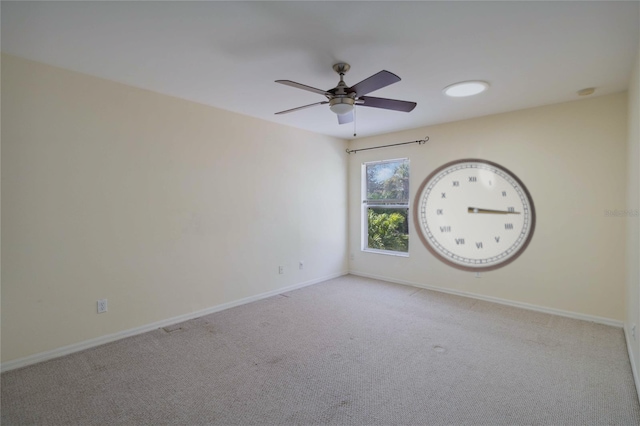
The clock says 3:16
